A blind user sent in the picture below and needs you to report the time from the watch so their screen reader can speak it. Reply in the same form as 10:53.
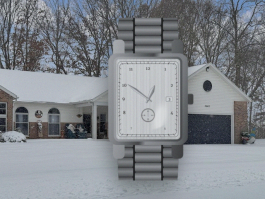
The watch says 12:51
